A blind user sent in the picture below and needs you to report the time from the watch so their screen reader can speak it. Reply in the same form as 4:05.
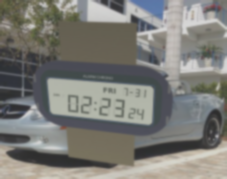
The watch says 2:23
